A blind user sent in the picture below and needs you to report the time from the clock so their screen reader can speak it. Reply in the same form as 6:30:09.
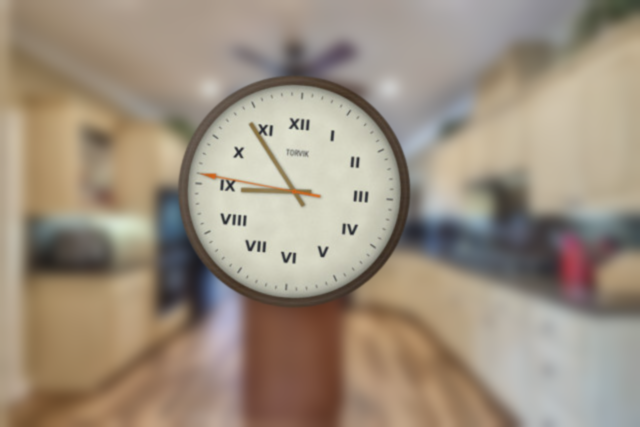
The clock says 8:53:46
